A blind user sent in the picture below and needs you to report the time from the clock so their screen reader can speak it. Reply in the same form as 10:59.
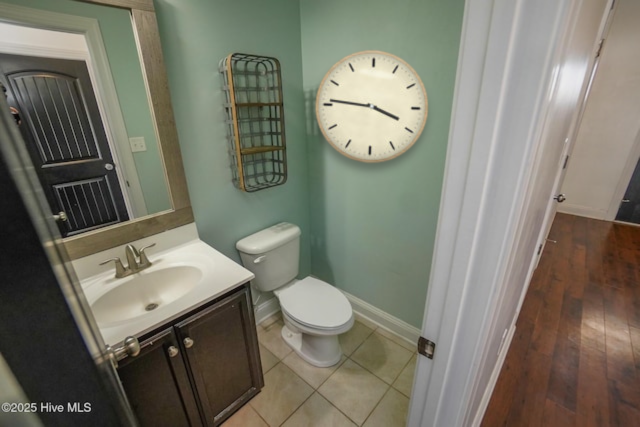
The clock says 3:46
